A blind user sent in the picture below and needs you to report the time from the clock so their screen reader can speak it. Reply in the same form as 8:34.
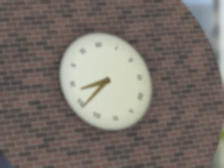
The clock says 8:39
